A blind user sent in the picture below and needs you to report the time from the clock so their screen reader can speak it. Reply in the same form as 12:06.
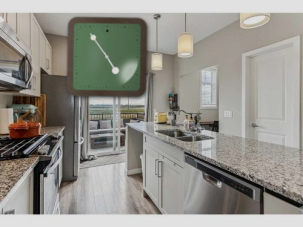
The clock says 4:54
